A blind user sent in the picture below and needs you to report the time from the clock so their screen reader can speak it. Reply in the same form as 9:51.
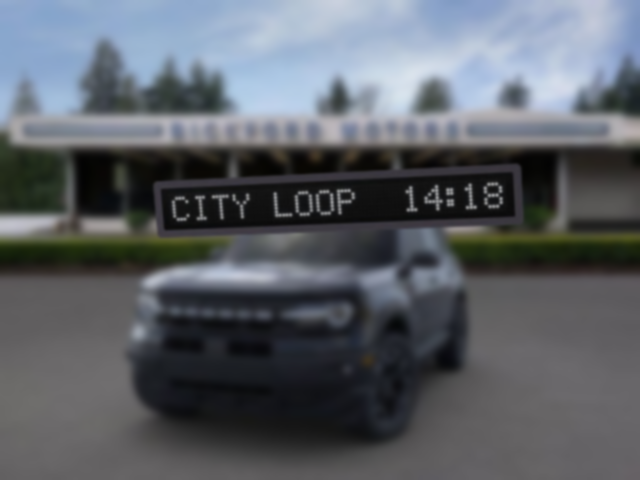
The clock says 14:18
